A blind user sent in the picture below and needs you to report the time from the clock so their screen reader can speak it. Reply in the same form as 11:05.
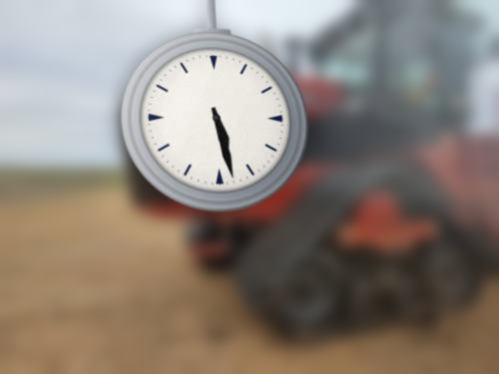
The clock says 5:28
